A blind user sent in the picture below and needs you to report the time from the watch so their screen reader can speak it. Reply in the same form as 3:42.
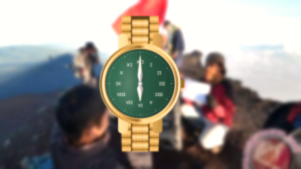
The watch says 6:00
